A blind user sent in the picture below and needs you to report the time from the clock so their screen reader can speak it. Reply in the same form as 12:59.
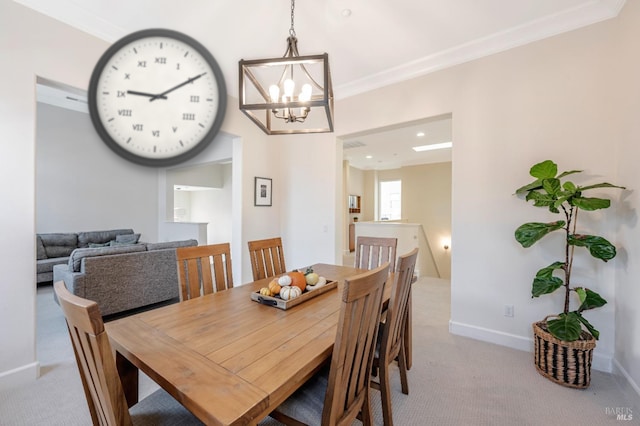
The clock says 9:10
